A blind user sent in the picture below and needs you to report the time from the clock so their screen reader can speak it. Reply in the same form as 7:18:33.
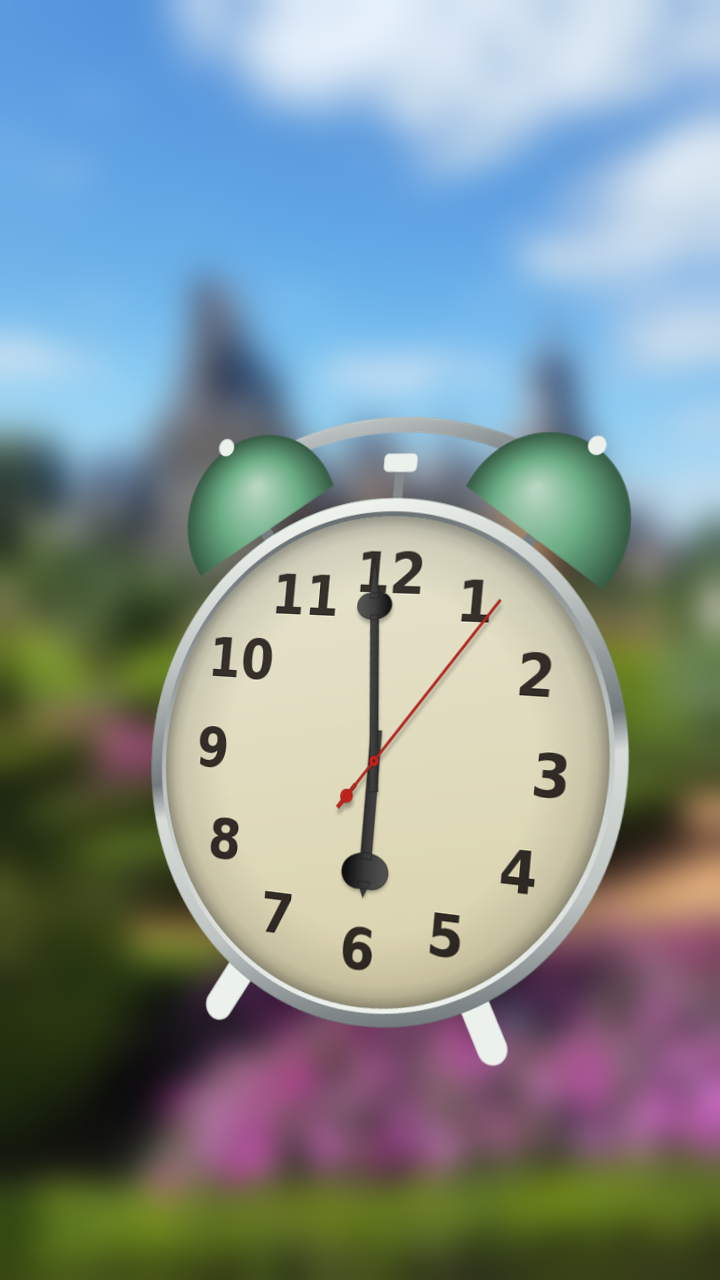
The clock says 5:59:06
